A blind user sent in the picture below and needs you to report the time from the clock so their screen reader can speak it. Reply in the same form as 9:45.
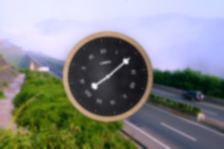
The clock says 8:10
